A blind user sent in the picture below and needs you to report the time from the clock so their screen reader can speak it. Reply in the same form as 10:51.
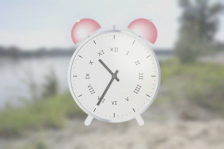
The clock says 10:35
